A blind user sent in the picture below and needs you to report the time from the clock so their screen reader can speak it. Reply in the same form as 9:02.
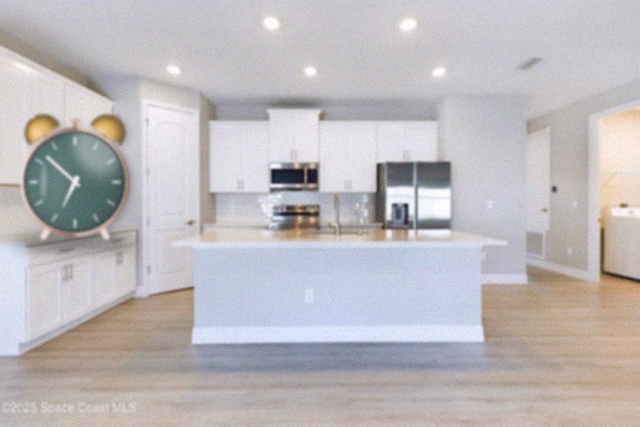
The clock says 6:52
